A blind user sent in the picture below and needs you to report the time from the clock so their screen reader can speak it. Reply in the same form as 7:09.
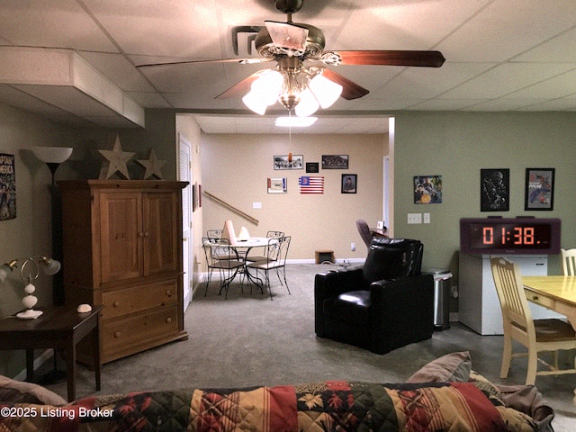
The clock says 1:38
